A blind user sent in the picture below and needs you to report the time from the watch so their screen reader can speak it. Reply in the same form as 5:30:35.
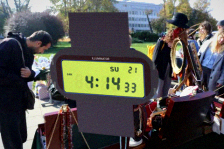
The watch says 4:14:33
